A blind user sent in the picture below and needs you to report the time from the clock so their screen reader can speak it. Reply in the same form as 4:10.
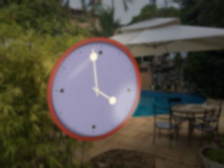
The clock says 3:58
